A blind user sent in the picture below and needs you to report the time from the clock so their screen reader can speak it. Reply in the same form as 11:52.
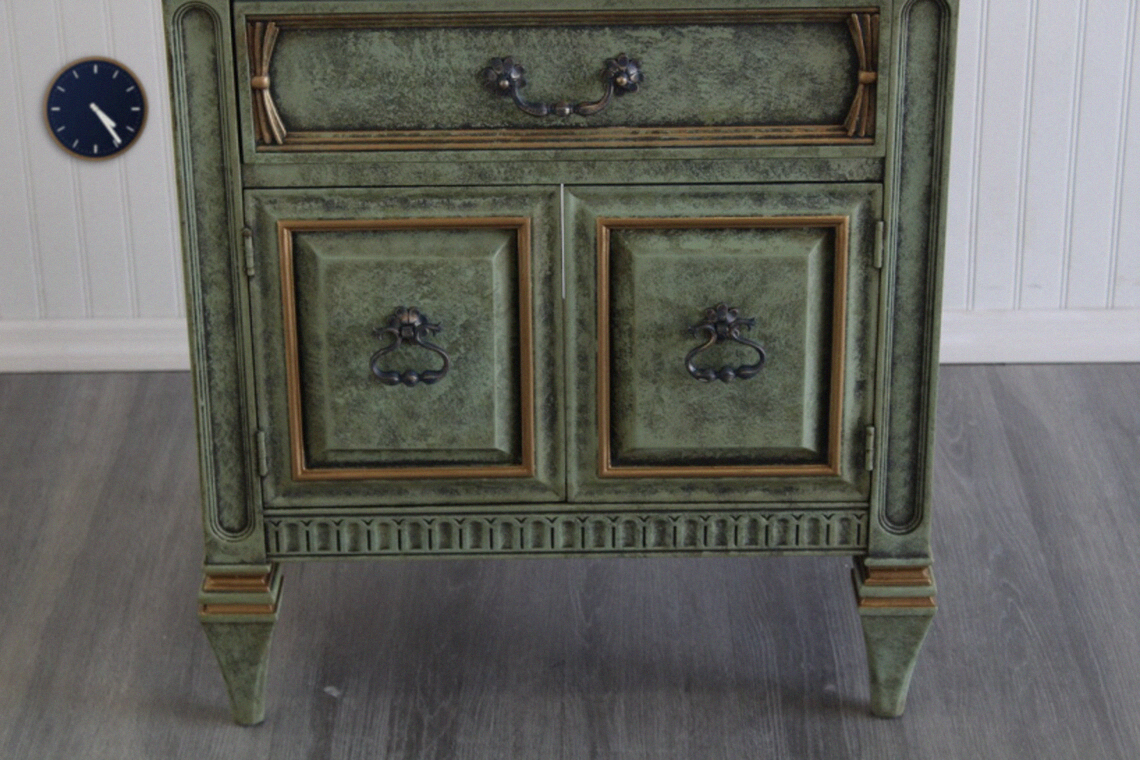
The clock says 4:24
